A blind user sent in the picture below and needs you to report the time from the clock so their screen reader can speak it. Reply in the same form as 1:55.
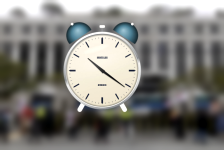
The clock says 10:21
